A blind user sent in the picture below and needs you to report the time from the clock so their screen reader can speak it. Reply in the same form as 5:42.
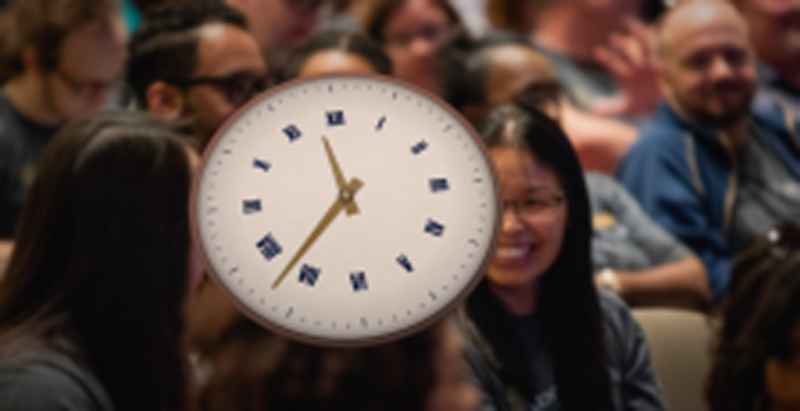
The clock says 11:37
